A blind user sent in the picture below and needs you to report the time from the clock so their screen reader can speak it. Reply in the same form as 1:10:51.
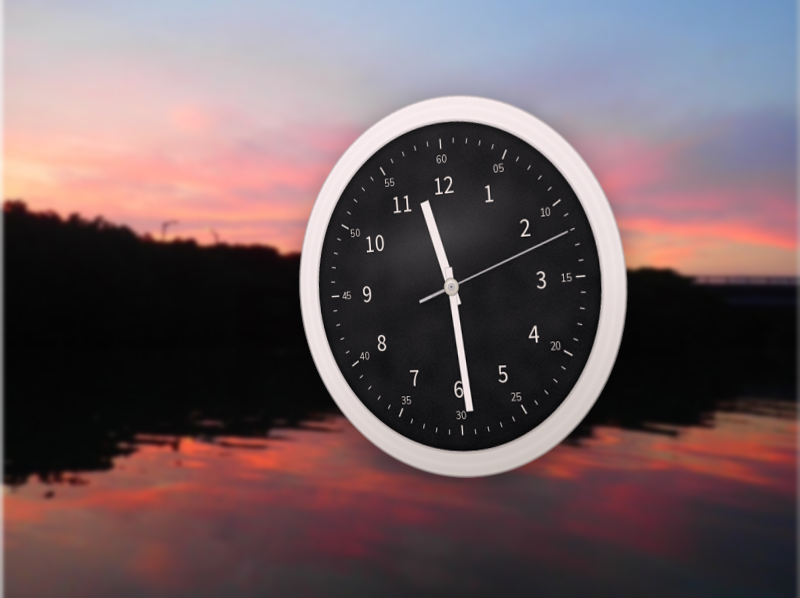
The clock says 11:29:12
